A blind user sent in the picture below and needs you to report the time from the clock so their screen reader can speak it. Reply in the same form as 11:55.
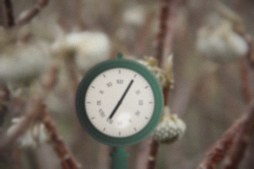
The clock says 7:05
